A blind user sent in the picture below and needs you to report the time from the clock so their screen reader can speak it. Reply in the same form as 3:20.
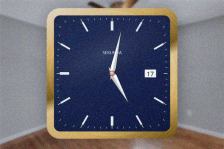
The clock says 5:02
